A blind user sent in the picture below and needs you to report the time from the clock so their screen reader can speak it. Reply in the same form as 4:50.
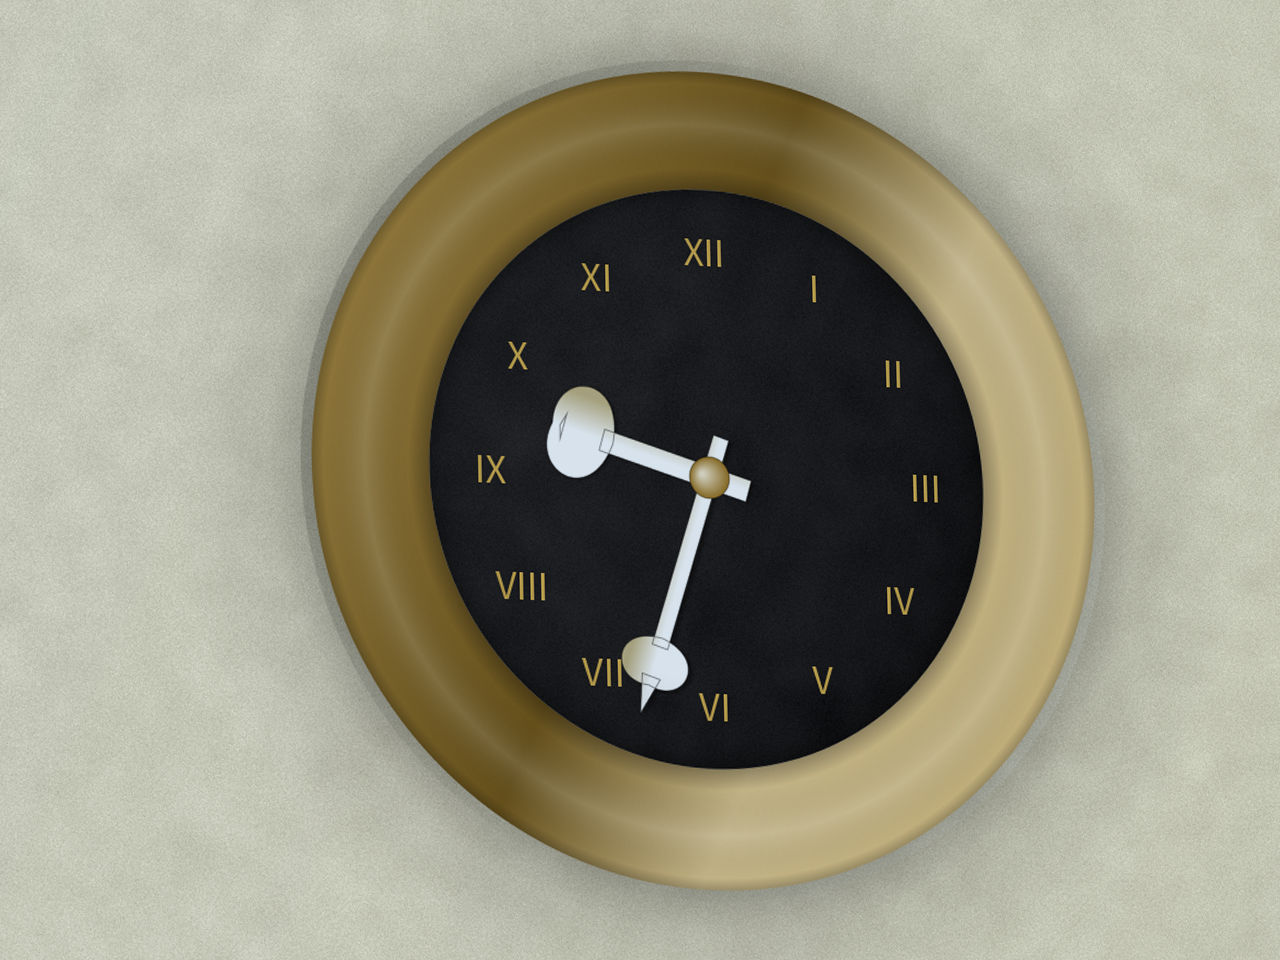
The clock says 9:33
